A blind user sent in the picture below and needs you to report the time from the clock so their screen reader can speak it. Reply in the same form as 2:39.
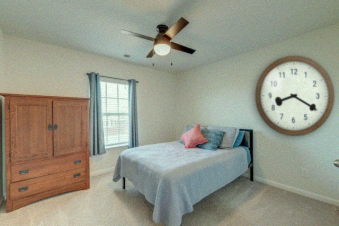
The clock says 8:20
